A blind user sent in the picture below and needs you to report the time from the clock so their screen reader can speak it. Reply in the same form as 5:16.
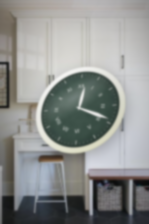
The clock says 12:19
